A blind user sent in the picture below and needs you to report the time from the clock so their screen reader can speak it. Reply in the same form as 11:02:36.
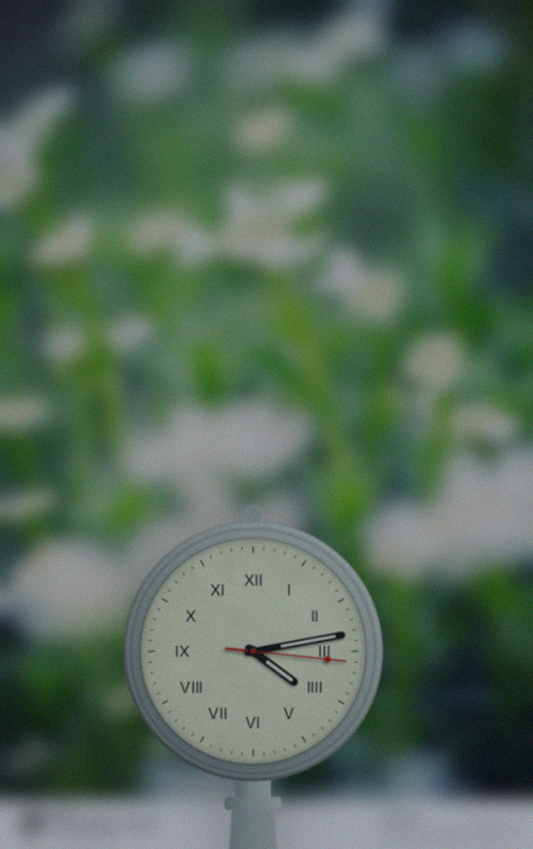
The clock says 4:13:16
